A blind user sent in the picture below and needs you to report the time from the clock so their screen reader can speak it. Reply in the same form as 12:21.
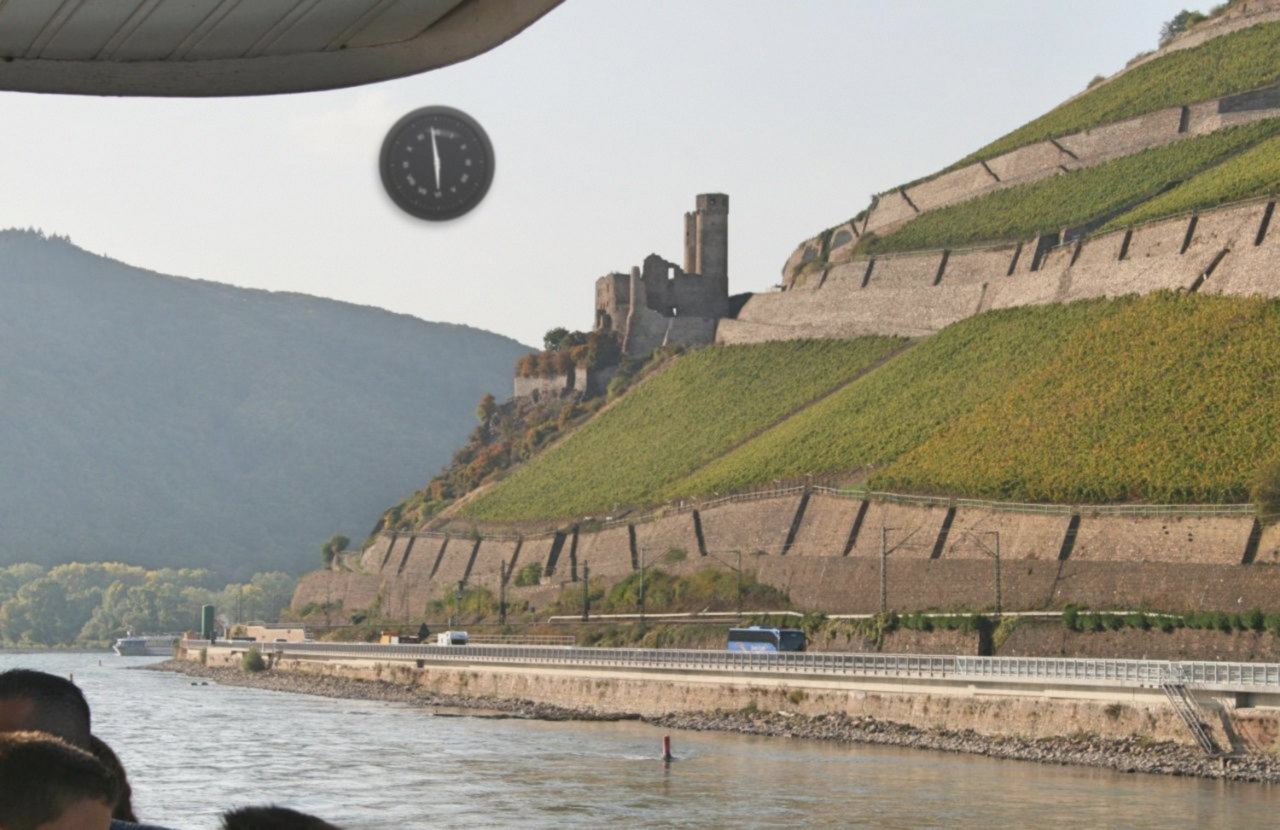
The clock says 5:59
